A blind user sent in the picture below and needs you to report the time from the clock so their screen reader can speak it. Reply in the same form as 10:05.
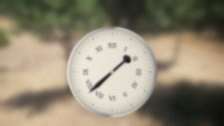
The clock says 1:38
